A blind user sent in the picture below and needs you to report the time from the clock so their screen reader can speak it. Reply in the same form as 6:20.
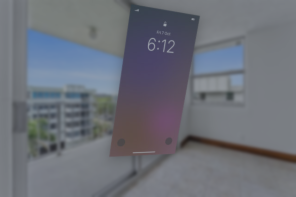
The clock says 6:12
